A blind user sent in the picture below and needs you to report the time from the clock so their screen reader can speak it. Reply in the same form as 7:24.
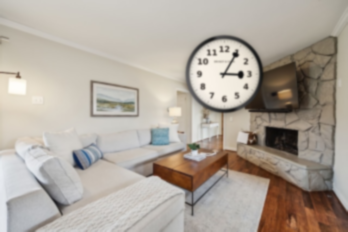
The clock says 3:05
